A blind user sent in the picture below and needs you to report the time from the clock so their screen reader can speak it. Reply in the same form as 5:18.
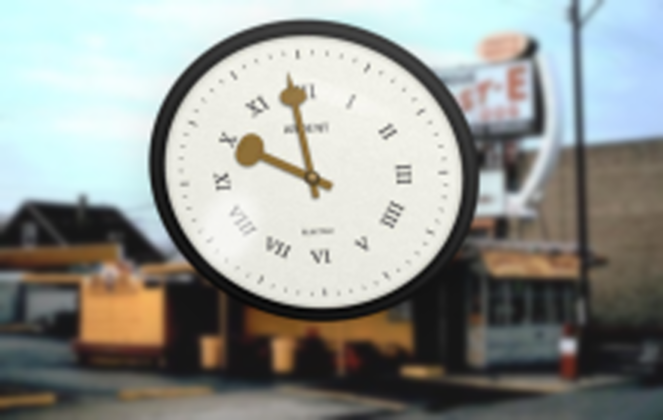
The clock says 9:59
